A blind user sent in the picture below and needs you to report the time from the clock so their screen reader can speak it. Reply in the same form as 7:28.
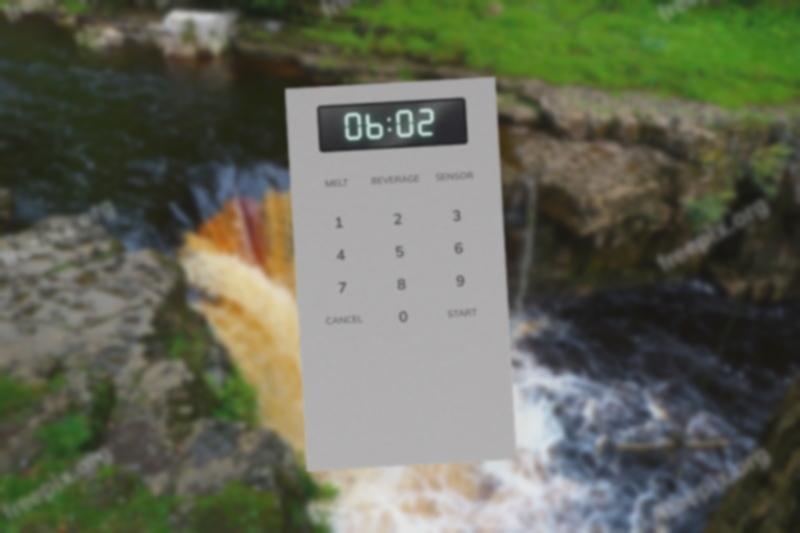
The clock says 6:02
